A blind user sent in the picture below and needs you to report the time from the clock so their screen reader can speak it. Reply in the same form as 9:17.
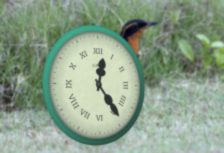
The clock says 12:24
